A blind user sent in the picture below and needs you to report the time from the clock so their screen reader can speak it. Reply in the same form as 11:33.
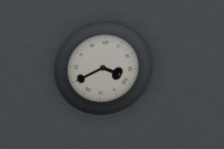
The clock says 3:40
